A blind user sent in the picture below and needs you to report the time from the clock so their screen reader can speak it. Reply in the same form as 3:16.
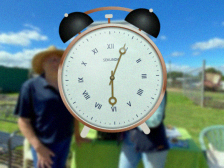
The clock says 6:04
